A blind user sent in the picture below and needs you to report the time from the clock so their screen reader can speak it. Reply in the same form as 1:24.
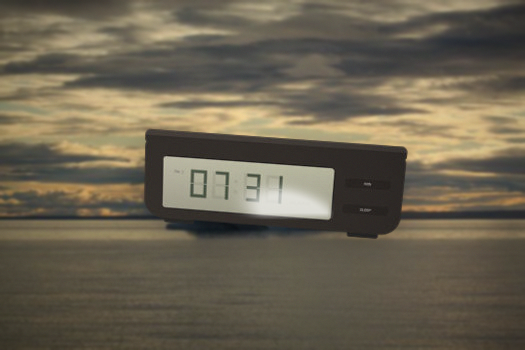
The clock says 7:31
